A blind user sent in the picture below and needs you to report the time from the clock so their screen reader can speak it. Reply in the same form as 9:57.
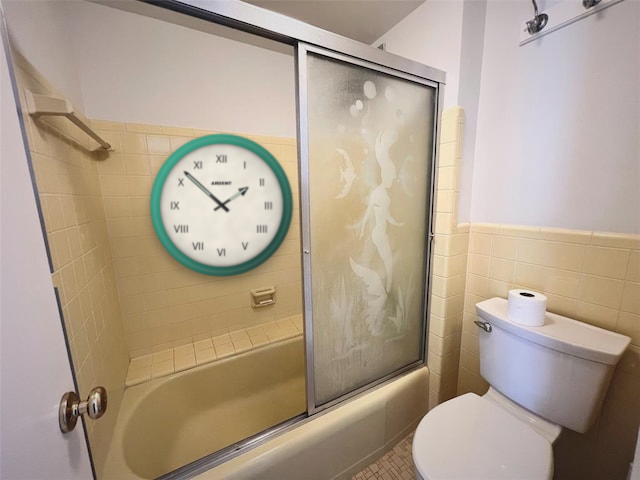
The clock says 1:52
